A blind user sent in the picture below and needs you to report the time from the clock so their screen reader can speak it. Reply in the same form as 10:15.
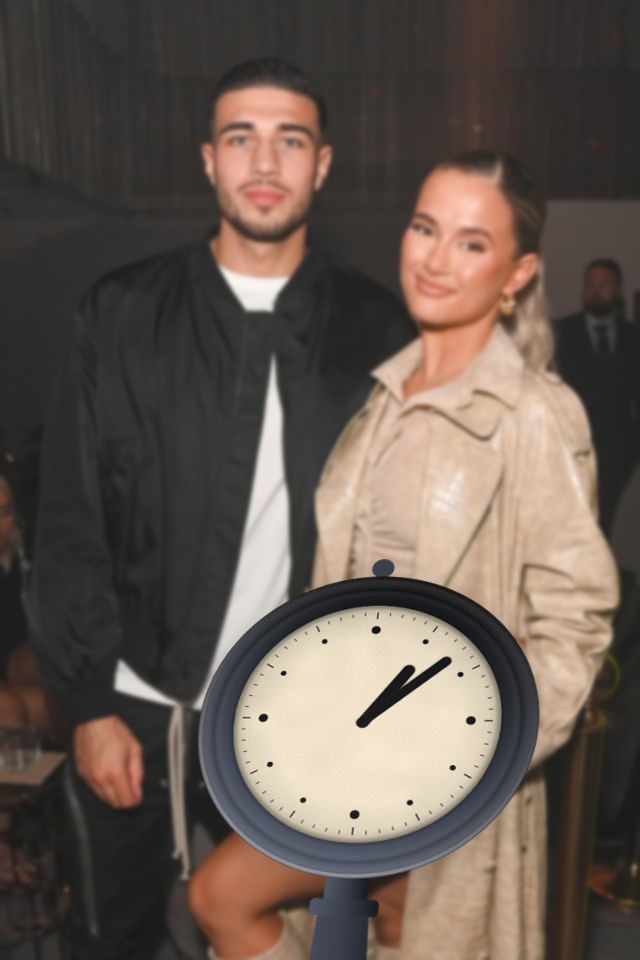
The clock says 1:08
